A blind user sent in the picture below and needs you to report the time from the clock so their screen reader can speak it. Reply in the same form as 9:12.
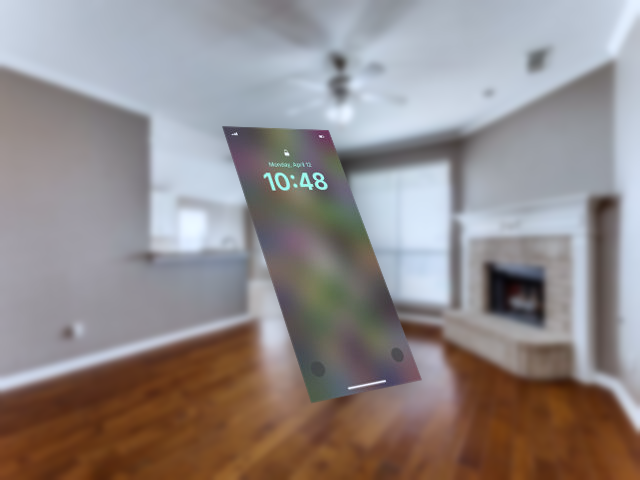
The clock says 10:48
